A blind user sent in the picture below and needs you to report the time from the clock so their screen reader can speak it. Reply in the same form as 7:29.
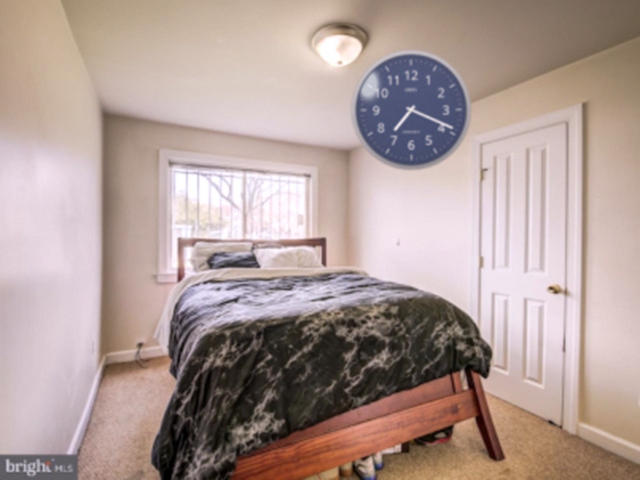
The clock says 7:19
